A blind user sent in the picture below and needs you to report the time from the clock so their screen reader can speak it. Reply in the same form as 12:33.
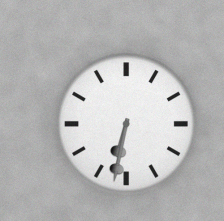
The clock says 6:32
